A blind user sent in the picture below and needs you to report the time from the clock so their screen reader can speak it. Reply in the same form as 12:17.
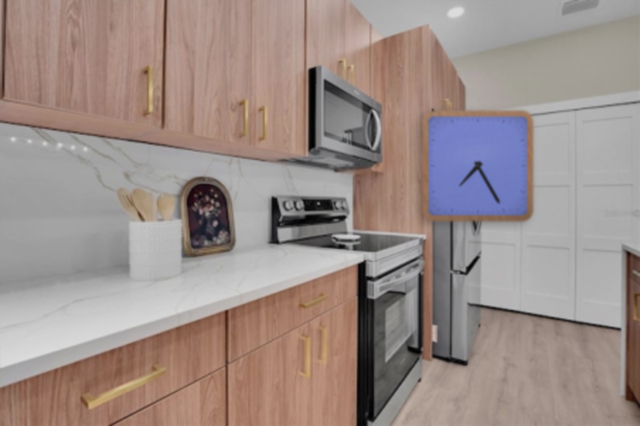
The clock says 7:25
